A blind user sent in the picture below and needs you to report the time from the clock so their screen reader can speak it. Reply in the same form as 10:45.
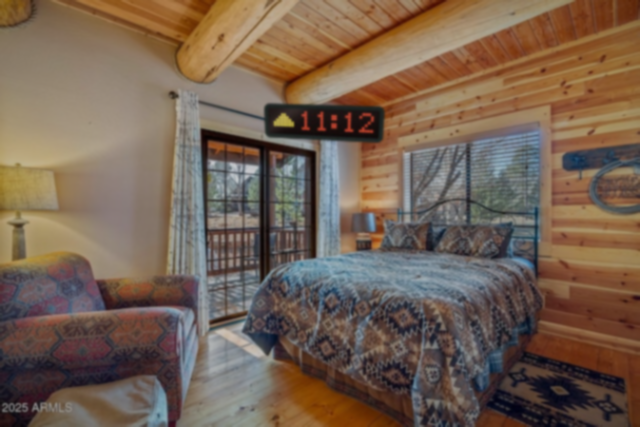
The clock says 11:12
